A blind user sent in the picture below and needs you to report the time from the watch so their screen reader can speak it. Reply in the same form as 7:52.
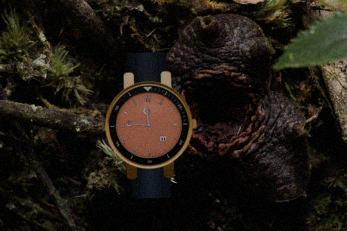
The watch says 11:46
